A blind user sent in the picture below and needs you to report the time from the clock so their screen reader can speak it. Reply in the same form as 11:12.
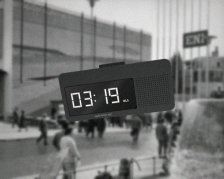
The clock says 3:19
